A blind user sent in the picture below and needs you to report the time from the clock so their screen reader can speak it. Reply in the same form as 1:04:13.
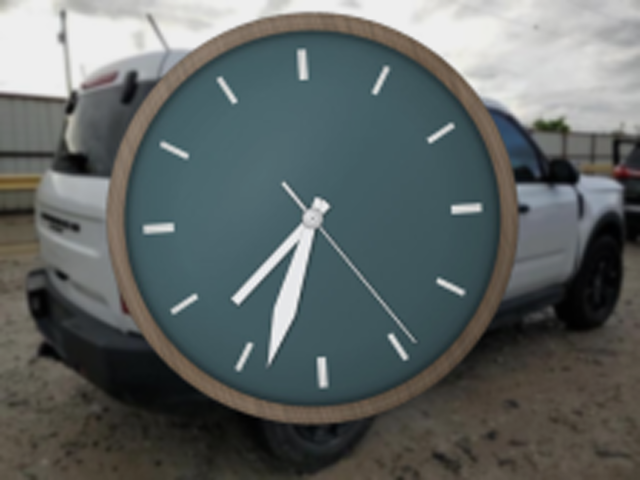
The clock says 7:33:24
